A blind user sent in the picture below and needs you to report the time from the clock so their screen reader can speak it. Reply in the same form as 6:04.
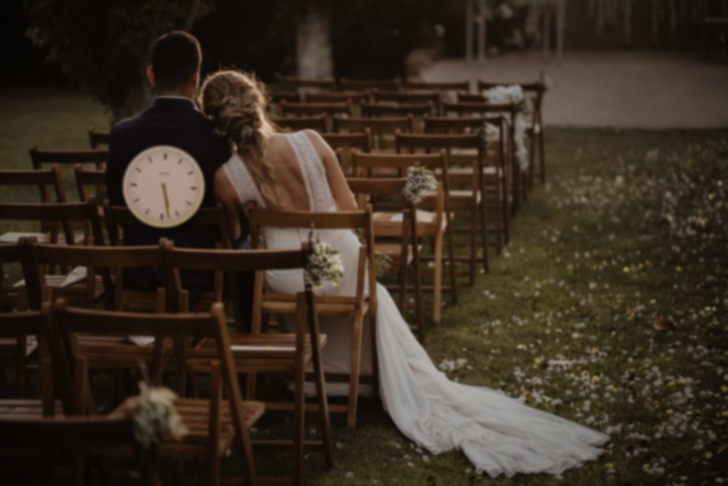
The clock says 5:28
